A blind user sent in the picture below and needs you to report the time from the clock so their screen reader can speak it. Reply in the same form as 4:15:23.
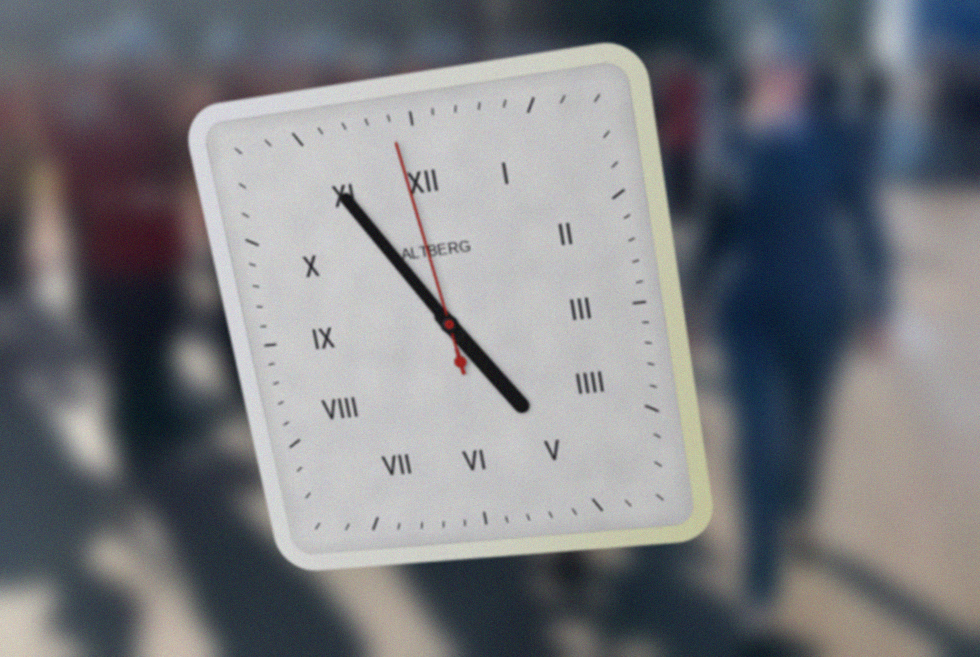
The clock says 4:54:59
